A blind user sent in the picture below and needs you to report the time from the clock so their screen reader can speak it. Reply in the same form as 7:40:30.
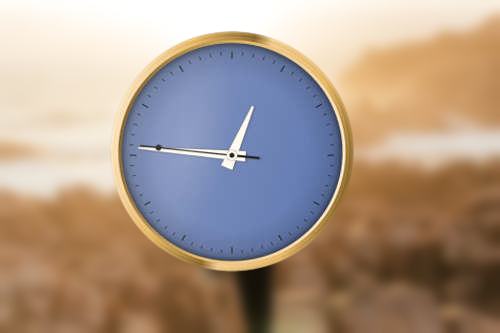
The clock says 12:45:46
